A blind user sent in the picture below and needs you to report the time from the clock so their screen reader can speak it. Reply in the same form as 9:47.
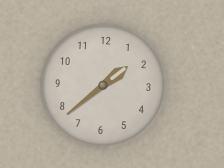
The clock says 1:38
